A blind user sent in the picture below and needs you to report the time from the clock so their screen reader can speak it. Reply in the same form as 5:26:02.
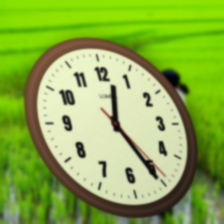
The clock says 12:25:24
